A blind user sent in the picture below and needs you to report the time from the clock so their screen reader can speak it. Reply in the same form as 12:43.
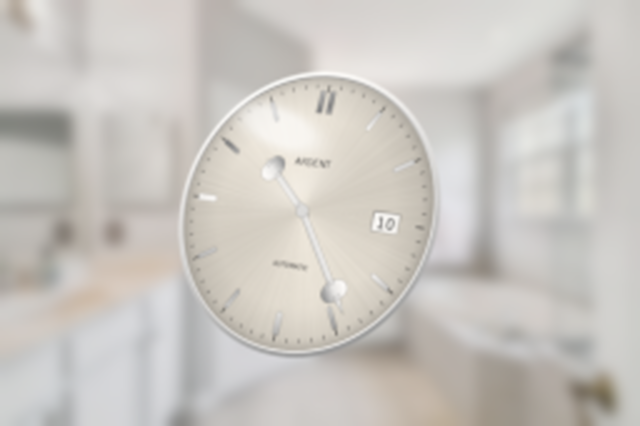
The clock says 10:24
